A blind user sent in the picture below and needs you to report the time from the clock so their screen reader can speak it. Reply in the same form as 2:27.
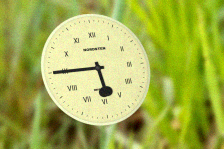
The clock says 5:45
